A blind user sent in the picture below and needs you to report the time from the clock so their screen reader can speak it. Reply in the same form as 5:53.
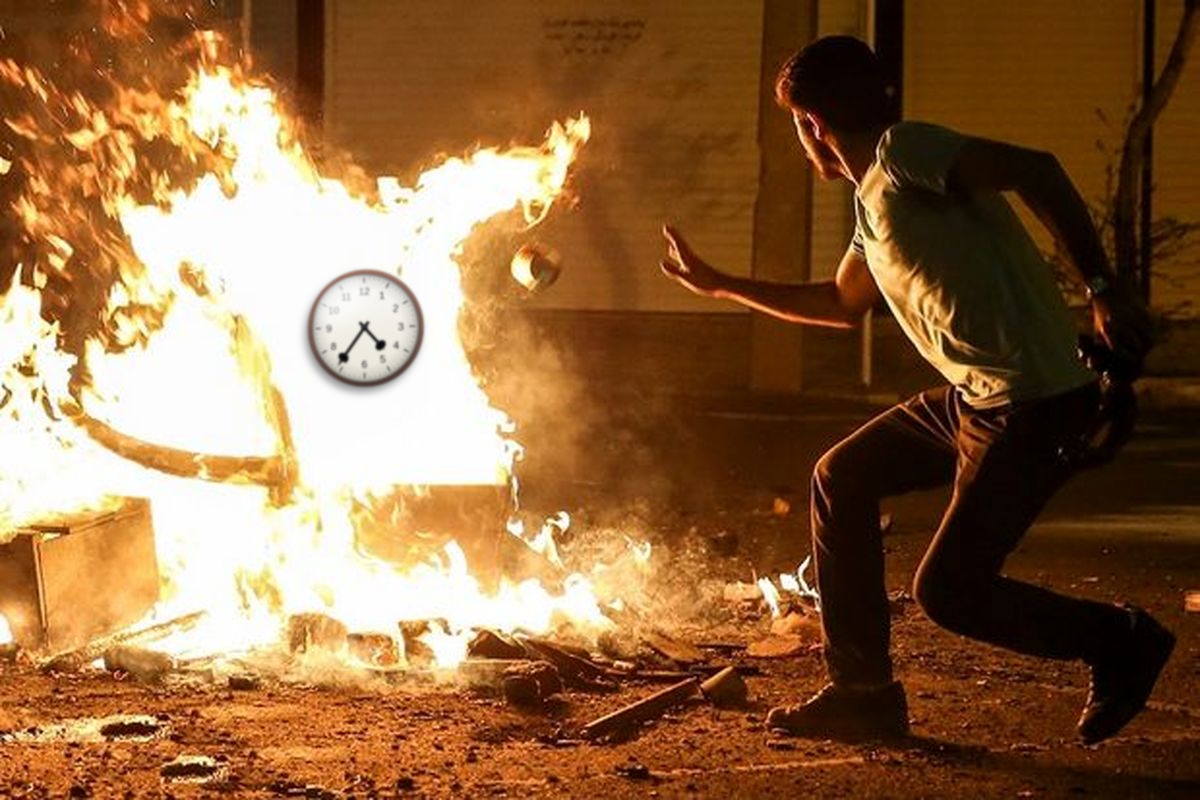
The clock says 4:36
